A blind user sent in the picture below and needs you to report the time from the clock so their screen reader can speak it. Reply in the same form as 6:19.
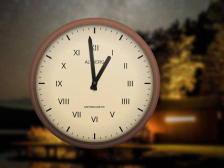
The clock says 12:59
